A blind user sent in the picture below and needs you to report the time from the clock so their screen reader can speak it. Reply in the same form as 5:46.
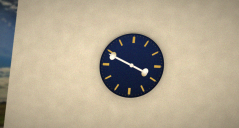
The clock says 3:49
